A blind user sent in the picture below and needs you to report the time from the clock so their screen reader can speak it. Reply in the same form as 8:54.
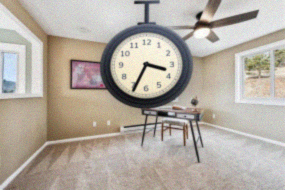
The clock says 3:34
